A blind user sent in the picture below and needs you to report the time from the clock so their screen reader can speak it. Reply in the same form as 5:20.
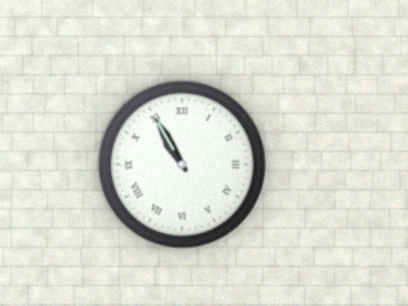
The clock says 10:55
